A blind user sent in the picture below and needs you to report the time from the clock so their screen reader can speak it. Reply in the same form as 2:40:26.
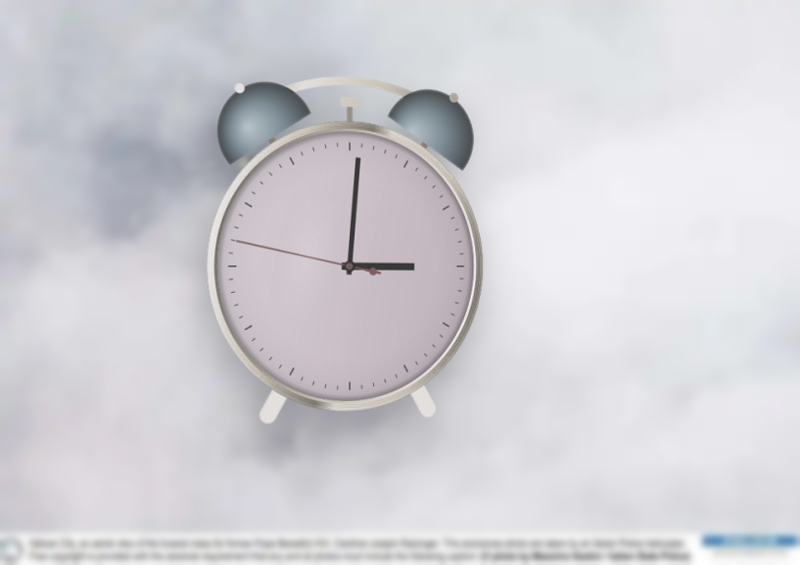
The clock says 3:00:47
